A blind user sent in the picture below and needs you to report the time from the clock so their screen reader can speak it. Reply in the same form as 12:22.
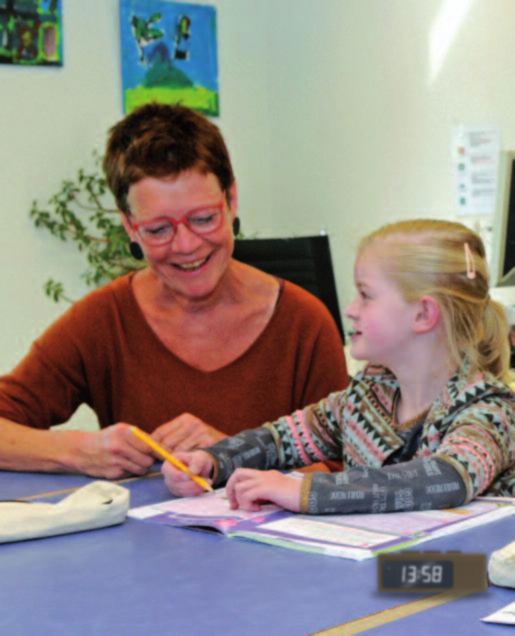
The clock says 13:58
